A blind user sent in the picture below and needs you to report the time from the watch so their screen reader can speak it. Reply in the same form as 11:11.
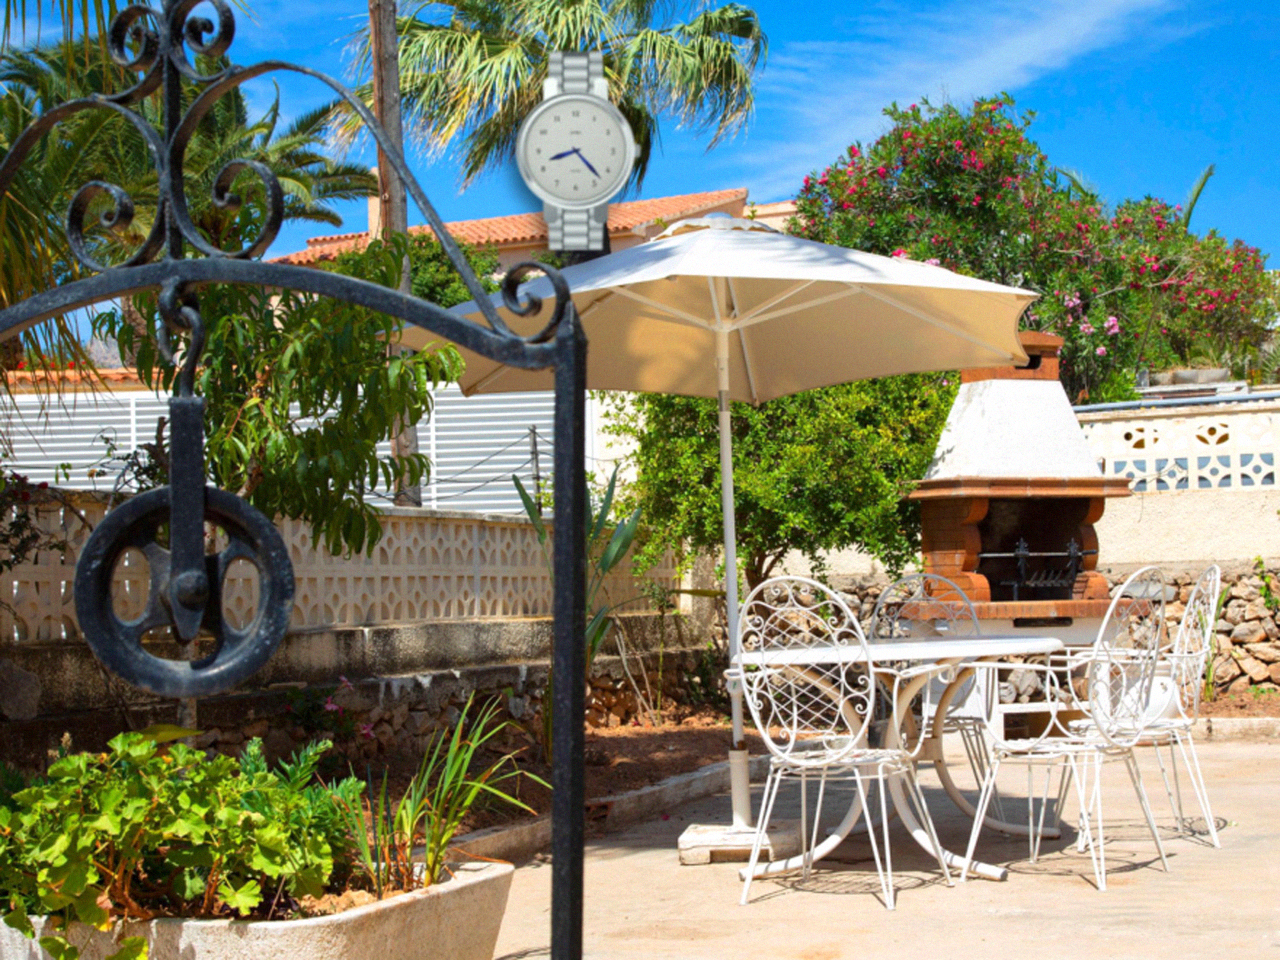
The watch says 8:23
